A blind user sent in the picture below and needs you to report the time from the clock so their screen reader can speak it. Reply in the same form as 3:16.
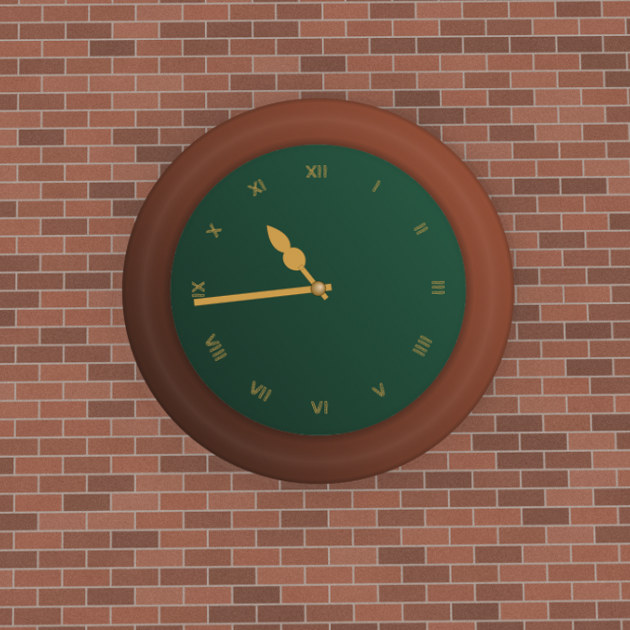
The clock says 10:44
